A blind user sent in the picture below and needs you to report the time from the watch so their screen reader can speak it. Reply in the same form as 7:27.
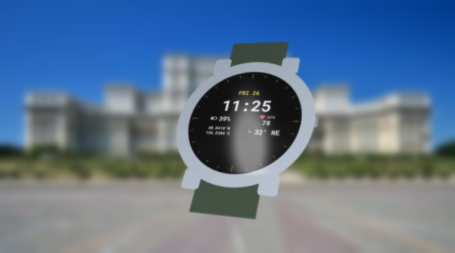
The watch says 11:25
